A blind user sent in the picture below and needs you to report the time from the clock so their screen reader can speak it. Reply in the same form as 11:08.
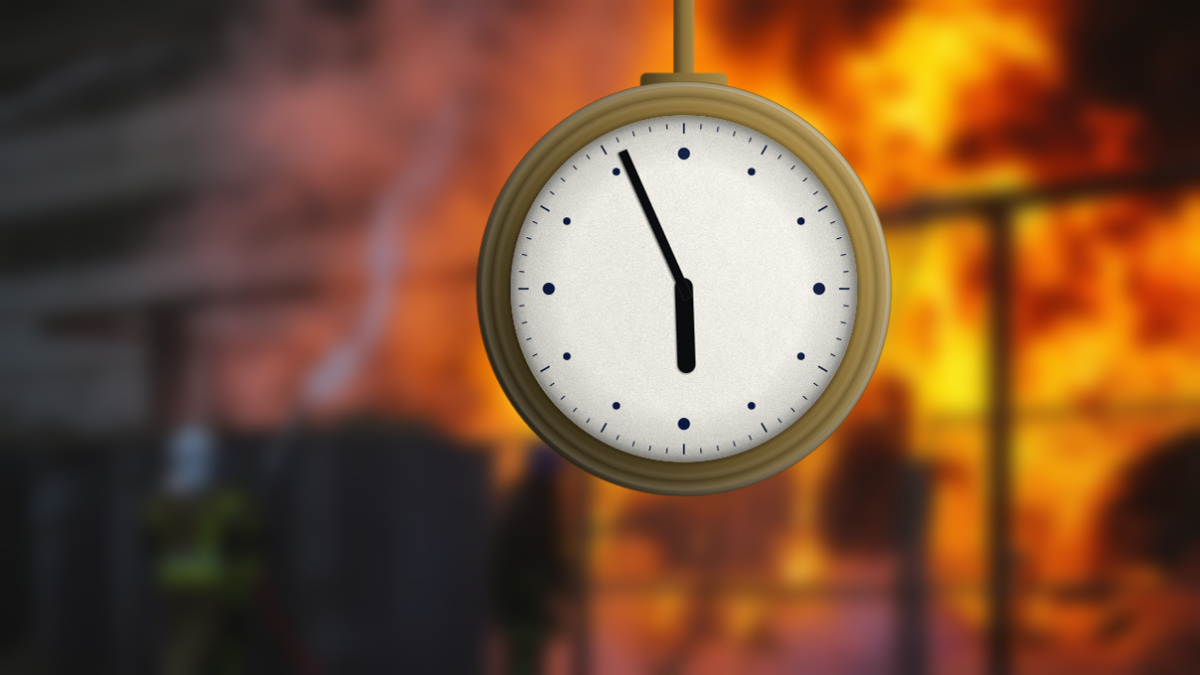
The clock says 5:56
